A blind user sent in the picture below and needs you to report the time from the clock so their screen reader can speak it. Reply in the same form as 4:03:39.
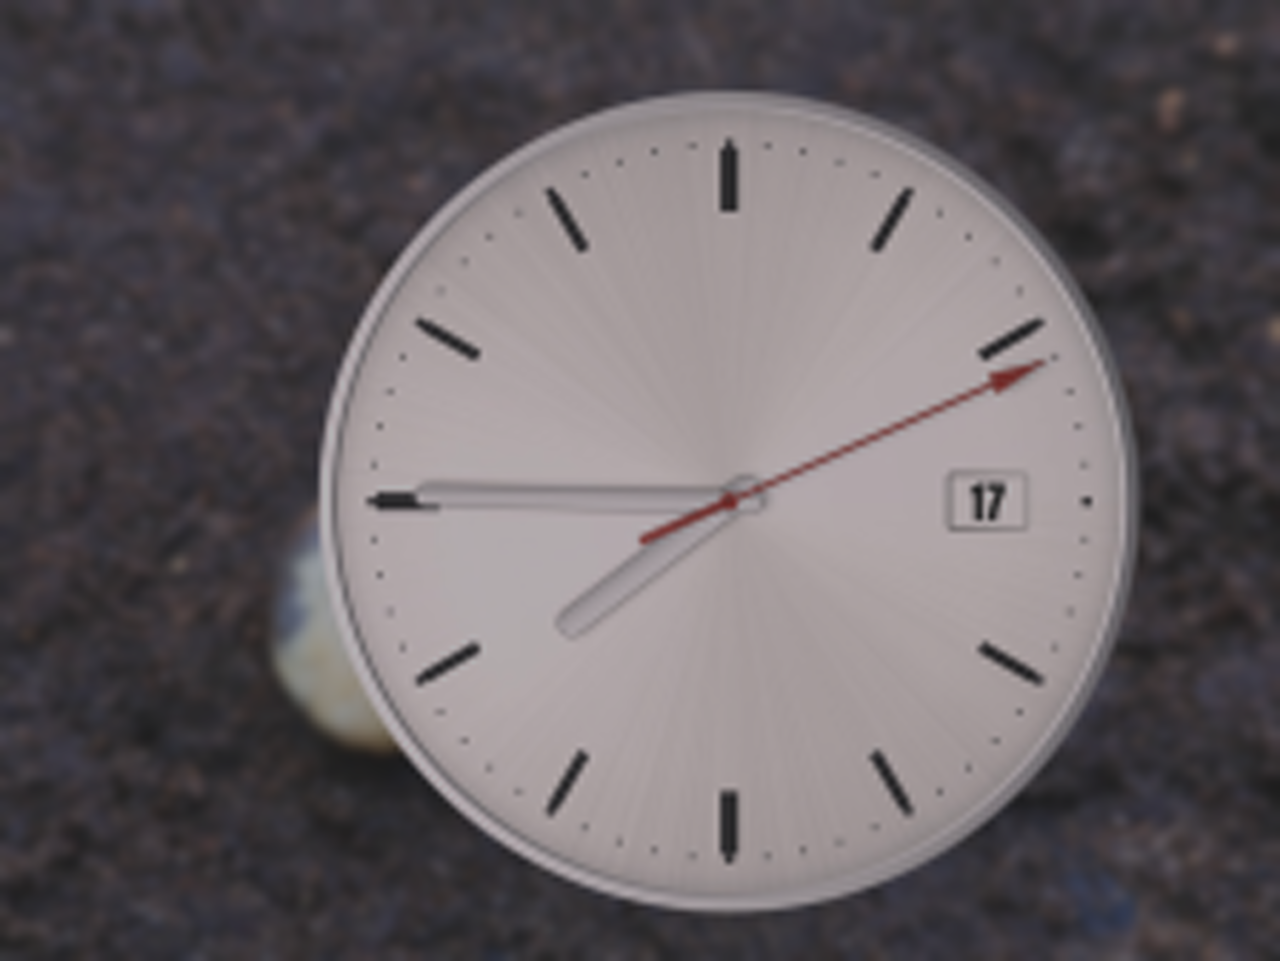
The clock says 7:45:11
